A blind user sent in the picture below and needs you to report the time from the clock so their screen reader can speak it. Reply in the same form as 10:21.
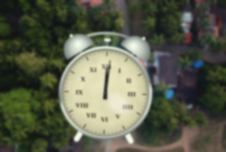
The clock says 12:01
